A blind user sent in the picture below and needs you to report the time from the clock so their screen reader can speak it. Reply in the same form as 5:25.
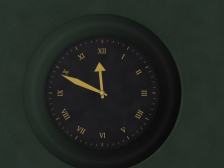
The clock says 11:49
